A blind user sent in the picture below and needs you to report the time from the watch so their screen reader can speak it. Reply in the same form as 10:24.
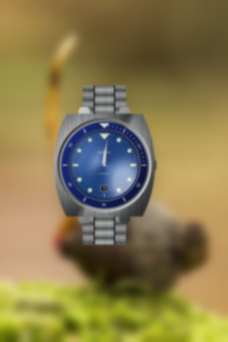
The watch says 12:01
